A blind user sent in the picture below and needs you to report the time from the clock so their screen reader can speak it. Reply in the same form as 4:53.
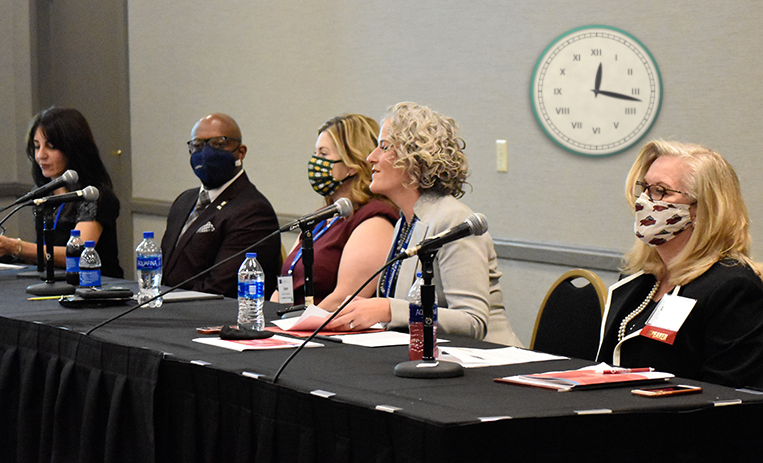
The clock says 12:17
